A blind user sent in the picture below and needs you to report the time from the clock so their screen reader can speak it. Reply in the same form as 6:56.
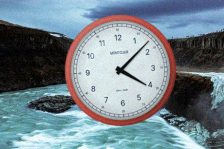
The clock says 4:08
